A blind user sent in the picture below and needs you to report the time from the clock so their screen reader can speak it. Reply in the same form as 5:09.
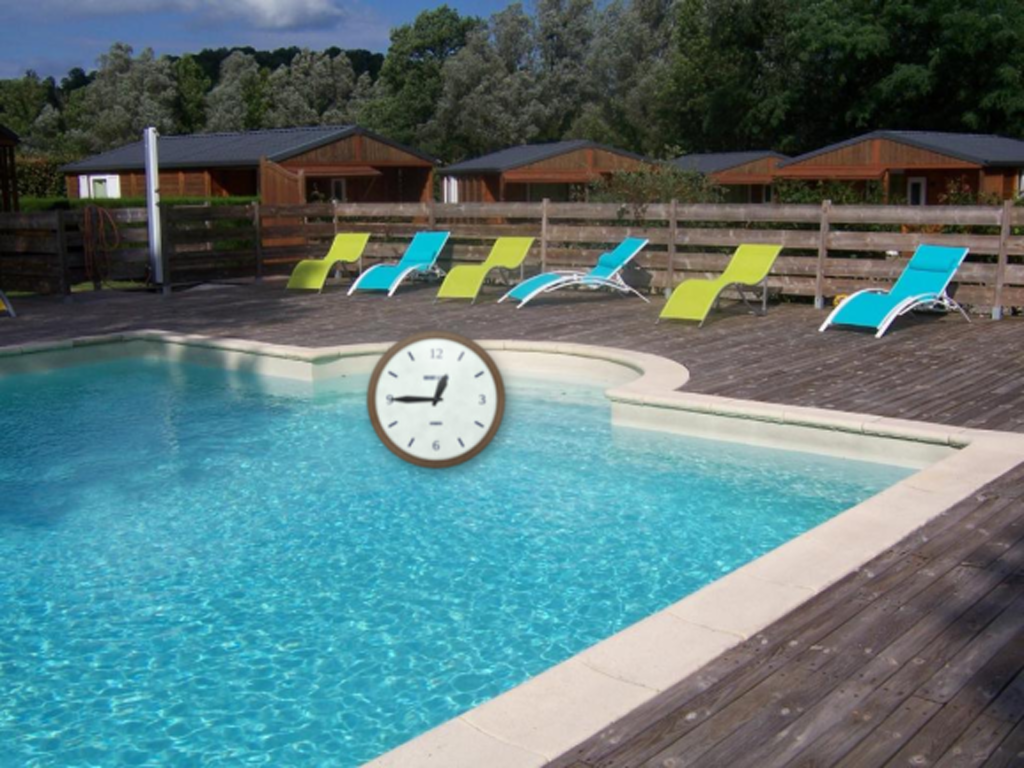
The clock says 12:45
